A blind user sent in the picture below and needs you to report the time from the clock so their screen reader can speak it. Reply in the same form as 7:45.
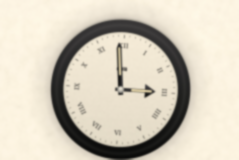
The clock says 2:59
